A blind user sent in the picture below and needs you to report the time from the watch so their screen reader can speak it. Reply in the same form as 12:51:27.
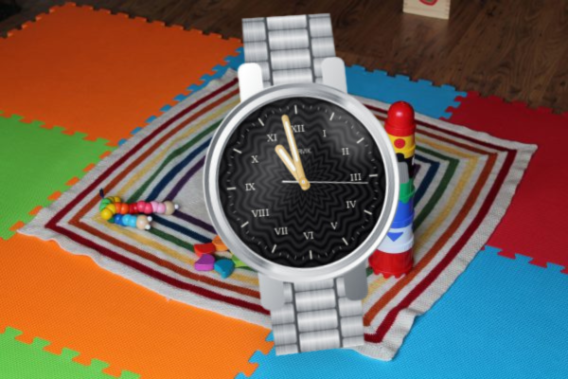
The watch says 10:58:16
